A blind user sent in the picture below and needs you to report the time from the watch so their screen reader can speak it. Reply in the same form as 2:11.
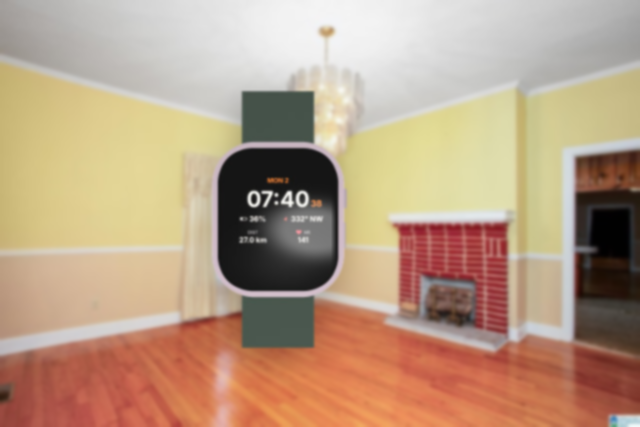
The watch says 7:40
